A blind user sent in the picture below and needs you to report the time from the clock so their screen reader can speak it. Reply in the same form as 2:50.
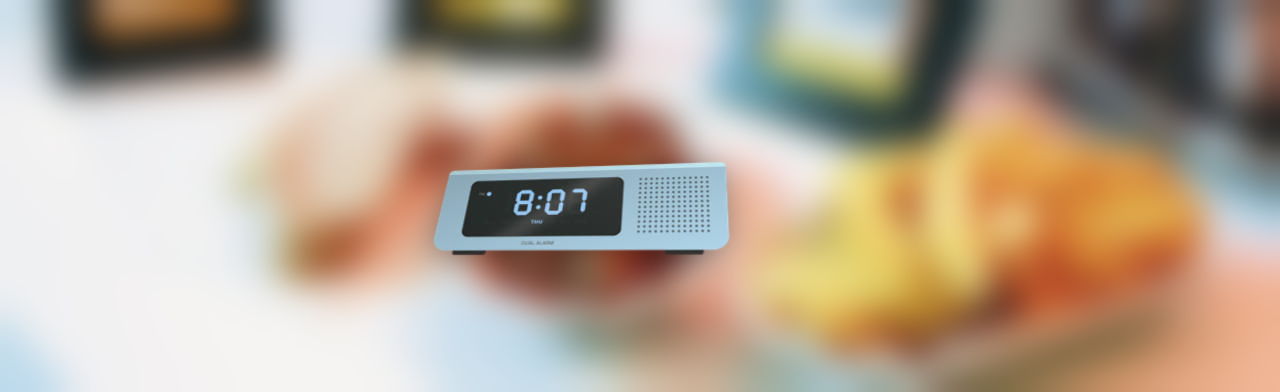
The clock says 8:07
